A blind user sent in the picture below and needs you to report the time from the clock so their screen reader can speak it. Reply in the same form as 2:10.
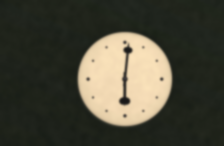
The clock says 6:01
